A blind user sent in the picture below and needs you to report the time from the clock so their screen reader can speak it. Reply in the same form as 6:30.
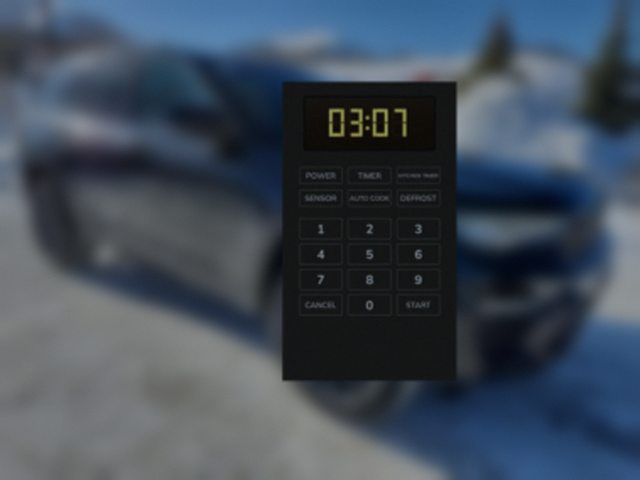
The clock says 3:07
